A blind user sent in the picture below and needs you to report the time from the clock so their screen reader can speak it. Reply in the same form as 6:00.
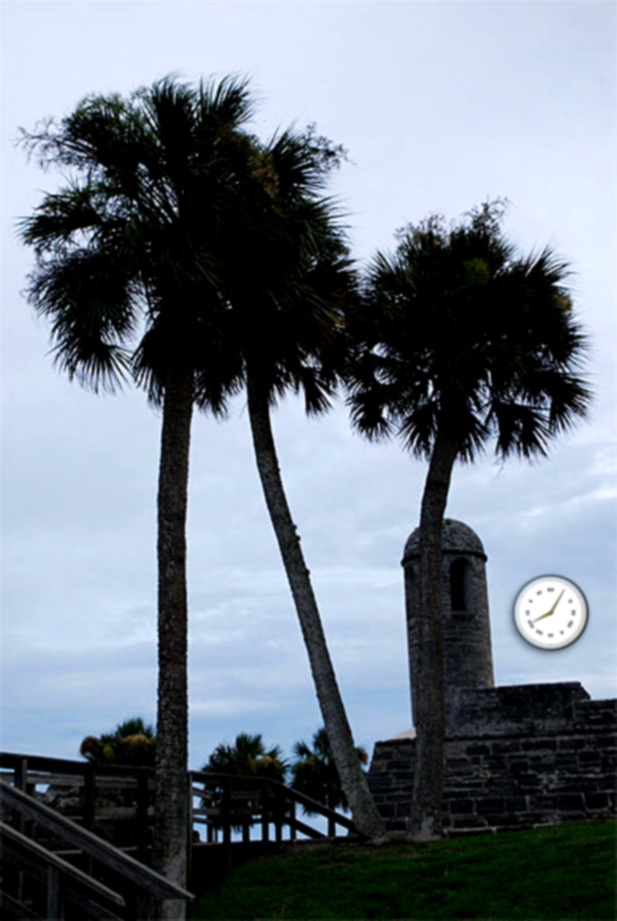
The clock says 8:05
